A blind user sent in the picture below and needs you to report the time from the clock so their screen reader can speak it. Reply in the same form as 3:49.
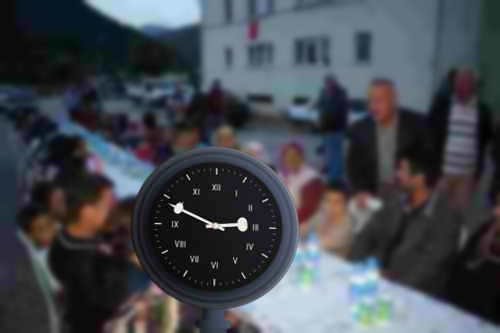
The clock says 2:49
